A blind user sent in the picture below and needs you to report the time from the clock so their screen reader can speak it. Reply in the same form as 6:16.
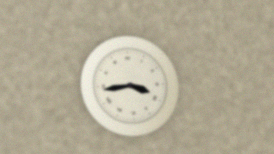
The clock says 3:44
